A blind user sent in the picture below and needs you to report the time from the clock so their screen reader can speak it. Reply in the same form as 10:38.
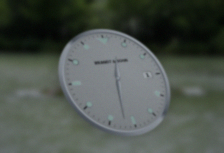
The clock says 12:32
